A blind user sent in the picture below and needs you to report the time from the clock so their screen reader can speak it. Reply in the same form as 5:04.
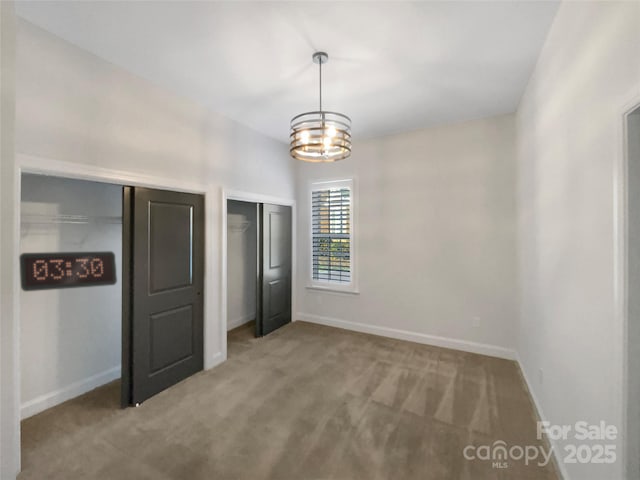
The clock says 3:30
